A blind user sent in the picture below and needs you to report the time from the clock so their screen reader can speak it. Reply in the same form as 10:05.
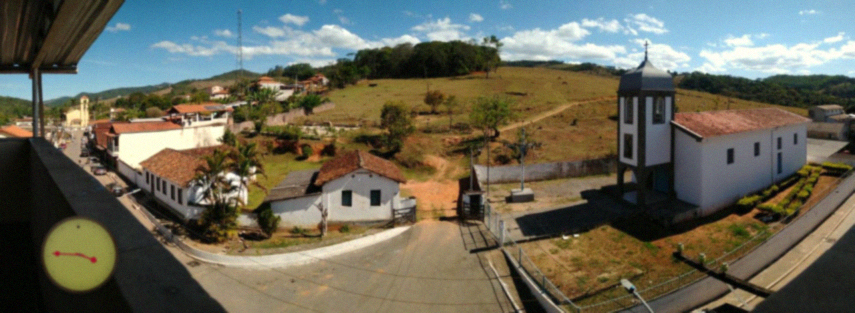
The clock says 3:46
